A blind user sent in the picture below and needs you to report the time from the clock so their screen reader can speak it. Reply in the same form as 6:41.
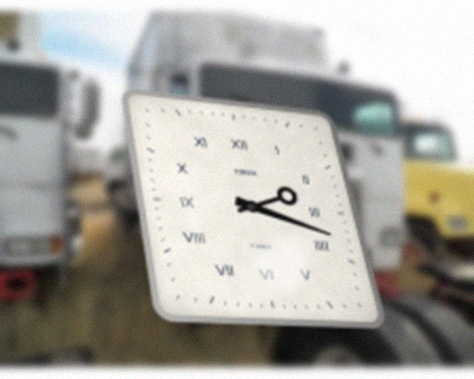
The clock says 2:18
